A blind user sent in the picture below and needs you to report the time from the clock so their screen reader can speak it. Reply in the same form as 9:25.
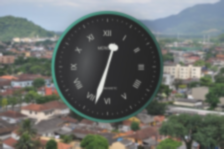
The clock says 12:33
